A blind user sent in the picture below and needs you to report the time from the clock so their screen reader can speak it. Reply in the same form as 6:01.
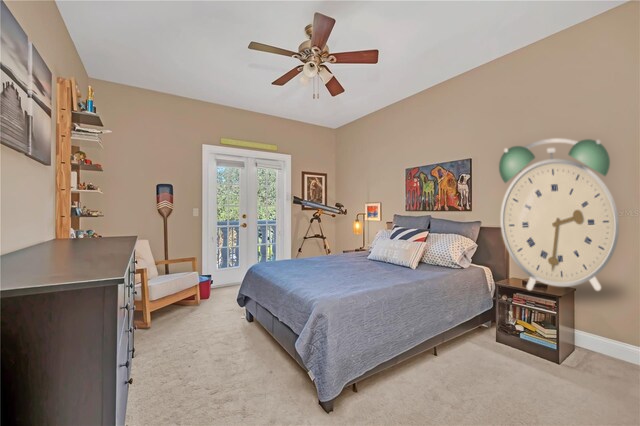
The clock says 2:32
